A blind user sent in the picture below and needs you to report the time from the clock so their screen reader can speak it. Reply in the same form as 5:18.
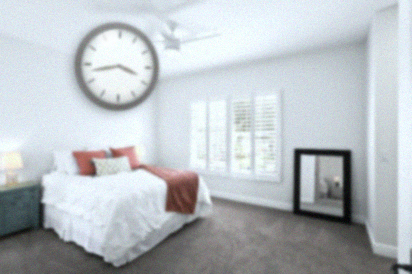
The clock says 3:43
